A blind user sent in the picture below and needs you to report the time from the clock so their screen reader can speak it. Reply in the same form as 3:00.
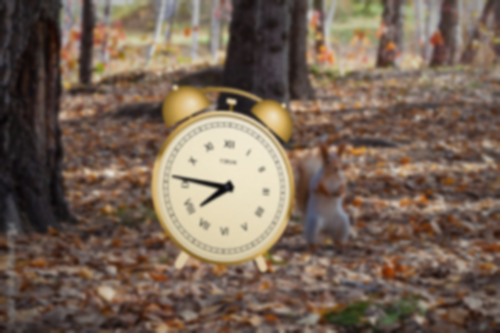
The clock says 7:46
